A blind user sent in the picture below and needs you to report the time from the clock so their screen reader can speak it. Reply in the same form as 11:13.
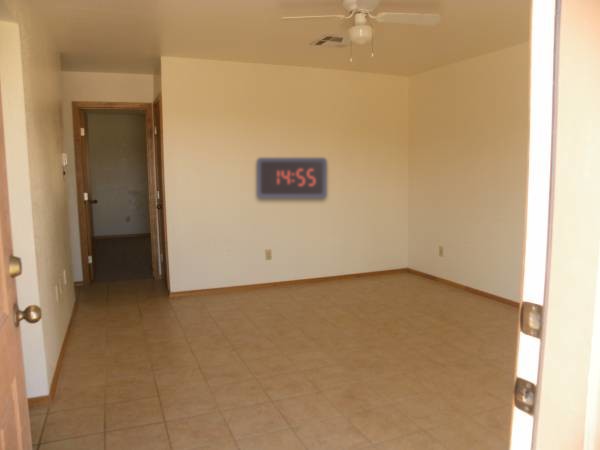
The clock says 14:55
